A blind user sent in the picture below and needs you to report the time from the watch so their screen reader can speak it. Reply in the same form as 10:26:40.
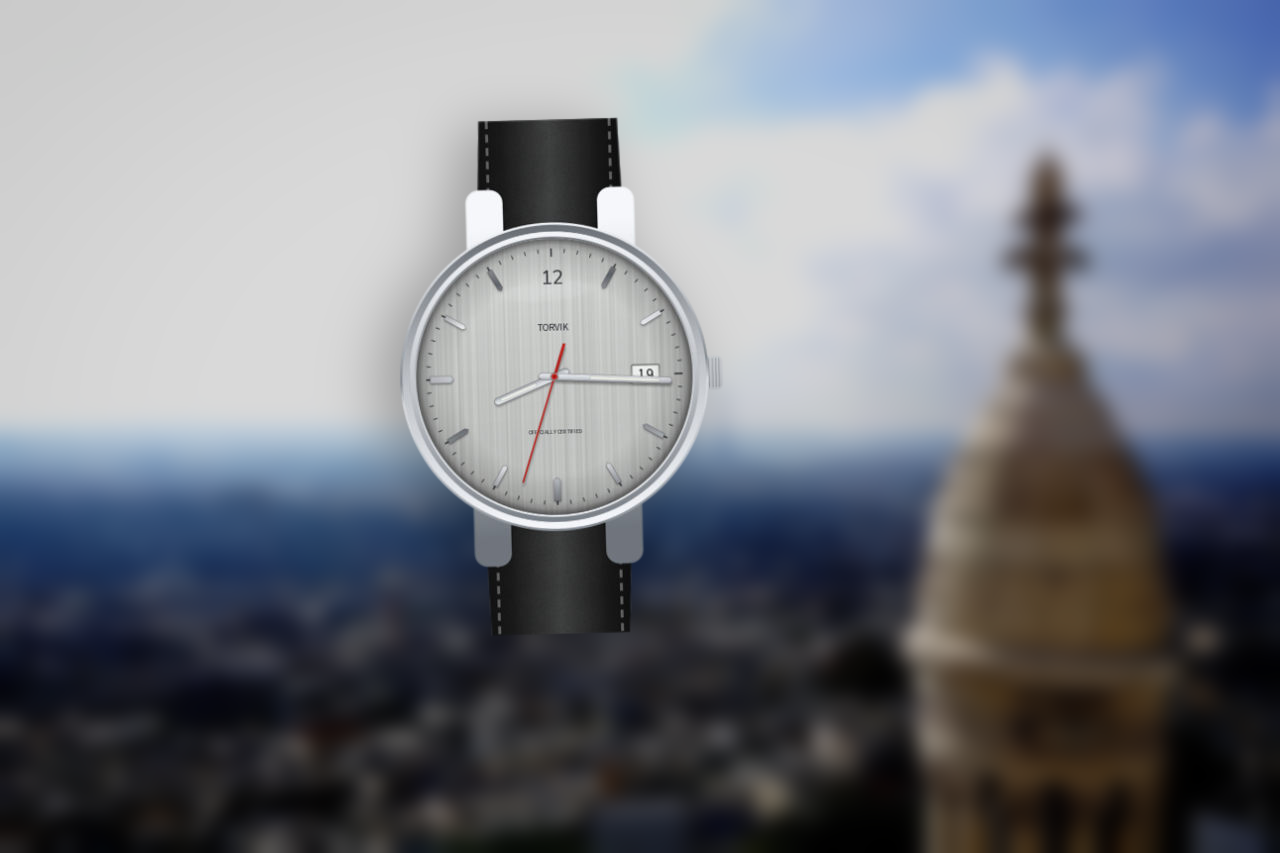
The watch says 8:15:33
